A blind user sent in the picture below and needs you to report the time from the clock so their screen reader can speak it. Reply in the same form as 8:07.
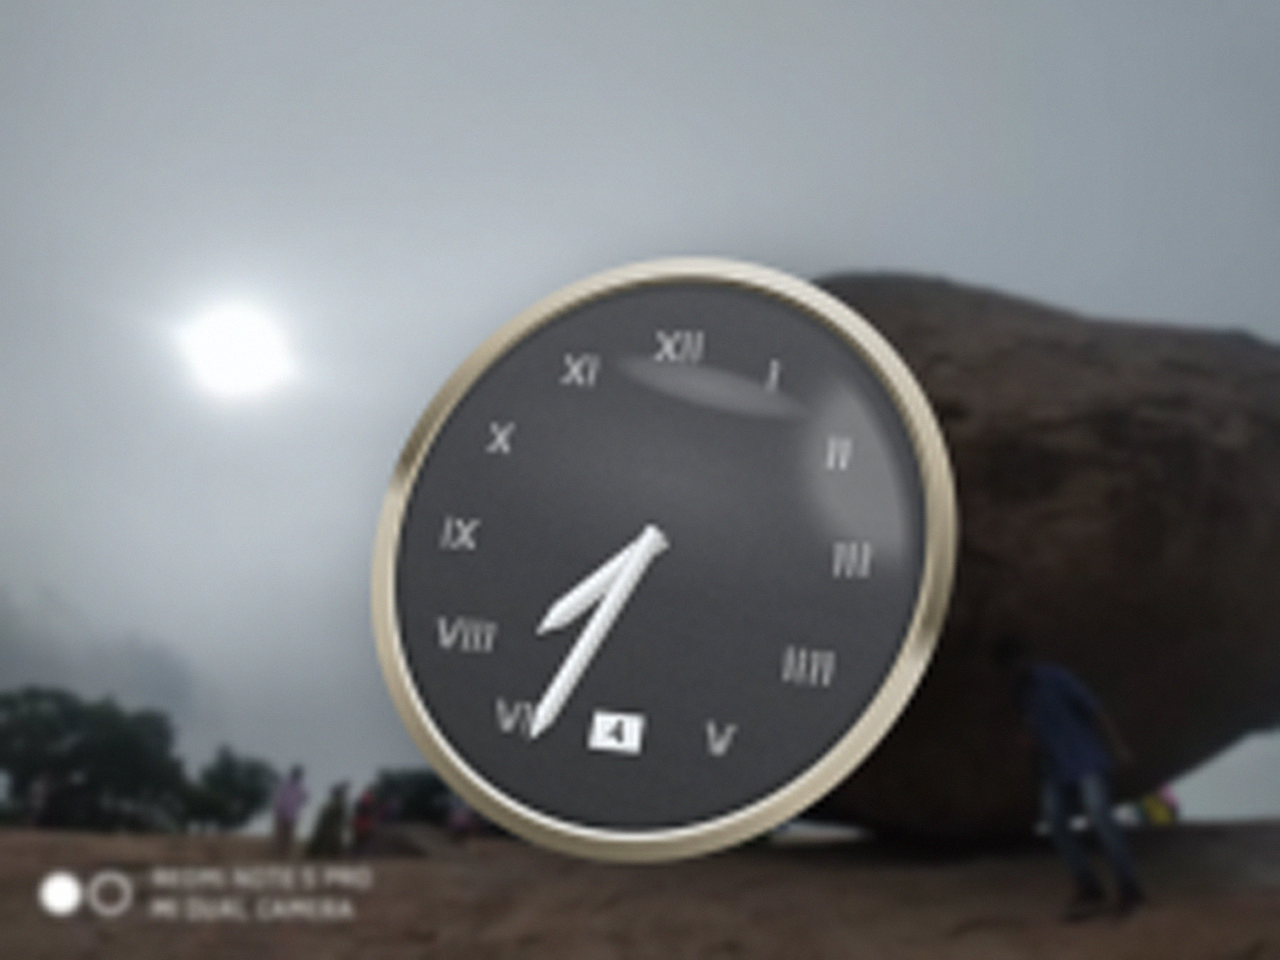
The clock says 7:34
